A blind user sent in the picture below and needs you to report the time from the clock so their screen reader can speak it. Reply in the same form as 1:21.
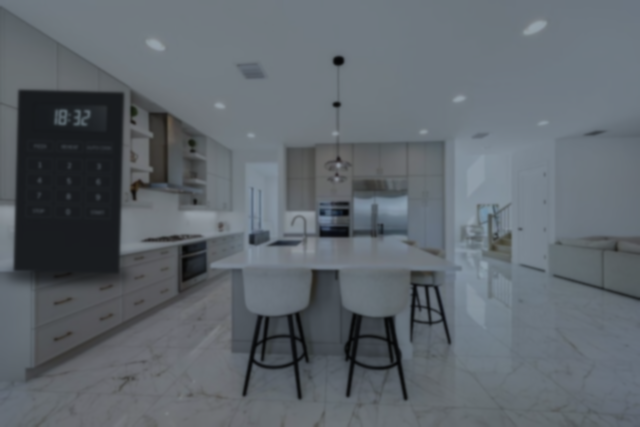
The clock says 18:32
